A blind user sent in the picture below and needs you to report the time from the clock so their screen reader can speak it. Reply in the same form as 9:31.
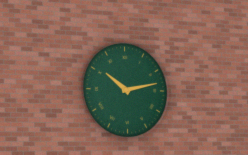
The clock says 10:13
